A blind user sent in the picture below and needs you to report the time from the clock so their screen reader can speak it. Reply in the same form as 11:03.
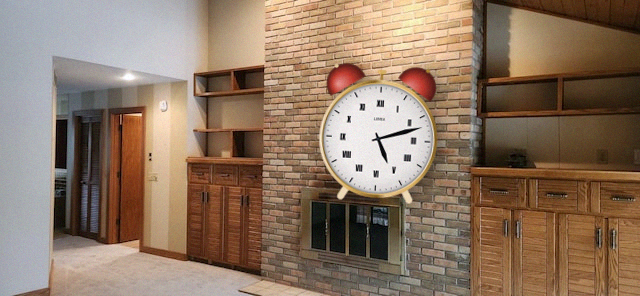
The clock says 5:12
